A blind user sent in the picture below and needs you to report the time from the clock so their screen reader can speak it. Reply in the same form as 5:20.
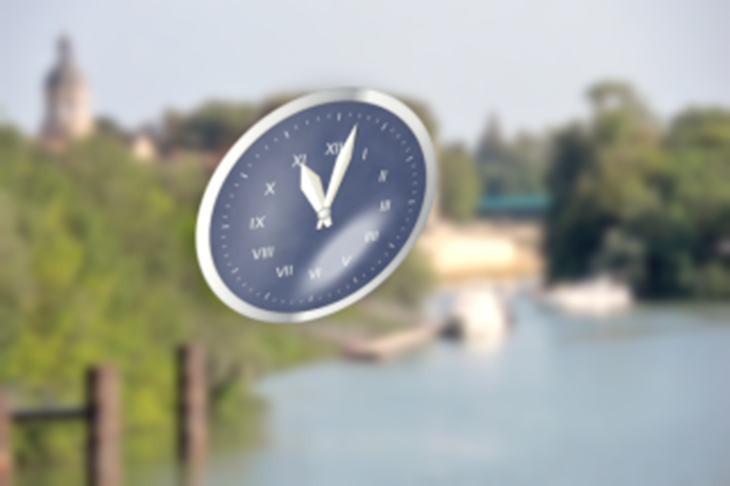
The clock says 11:02
